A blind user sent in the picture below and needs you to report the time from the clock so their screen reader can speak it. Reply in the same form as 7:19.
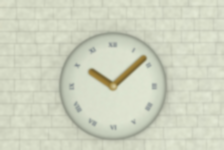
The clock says 10:08
